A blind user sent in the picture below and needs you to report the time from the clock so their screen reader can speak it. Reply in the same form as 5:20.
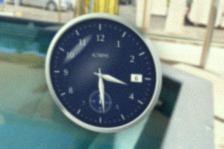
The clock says 3:29
